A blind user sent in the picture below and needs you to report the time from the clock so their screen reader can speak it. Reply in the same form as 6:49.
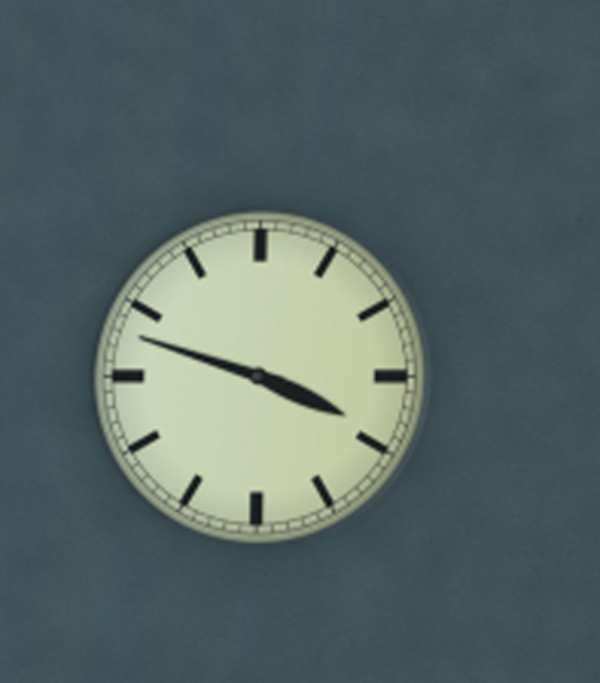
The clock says 3:48
